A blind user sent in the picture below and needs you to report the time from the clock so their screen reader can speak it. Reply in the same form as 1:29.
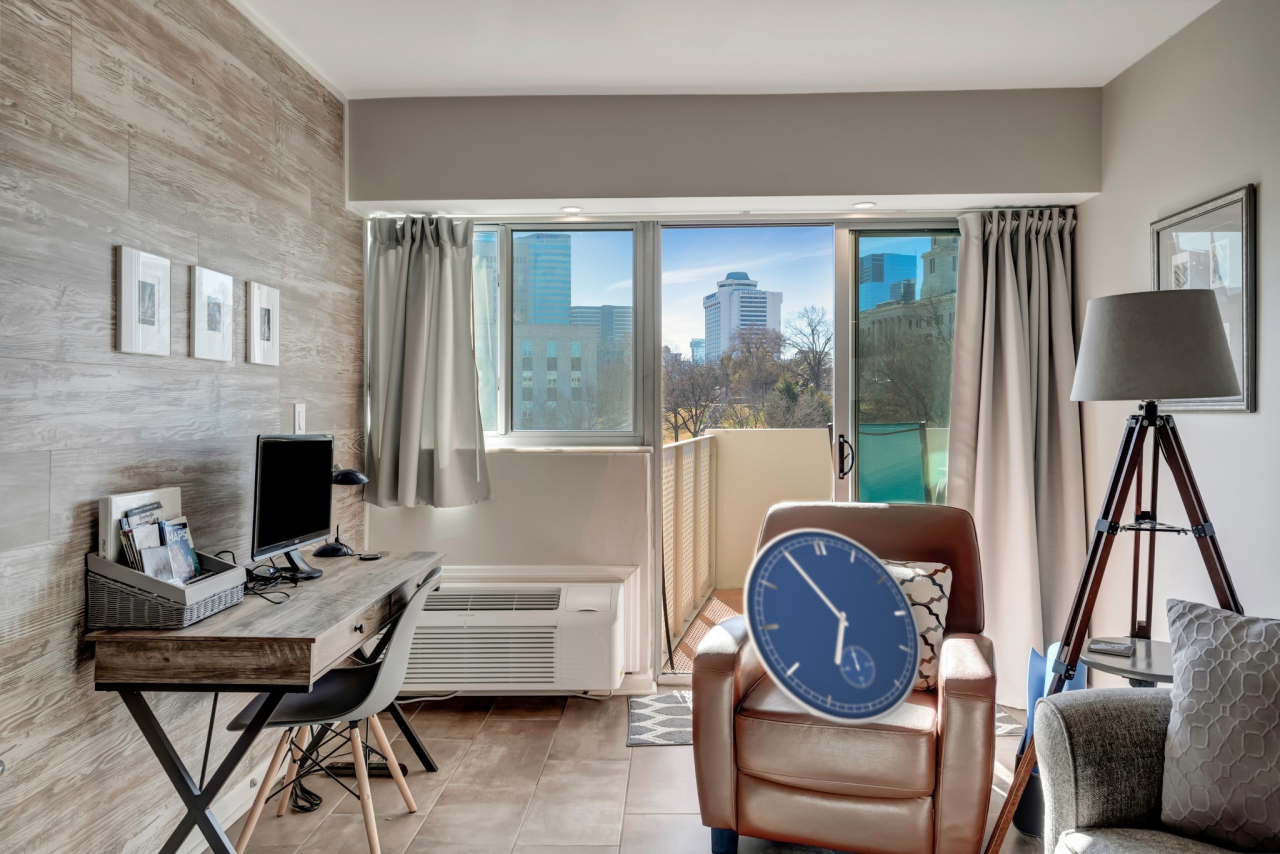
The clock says 6:55
